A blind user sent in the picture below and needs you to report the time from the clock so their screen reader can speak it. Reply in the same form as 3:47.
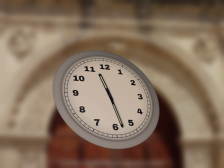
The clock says 11:28
